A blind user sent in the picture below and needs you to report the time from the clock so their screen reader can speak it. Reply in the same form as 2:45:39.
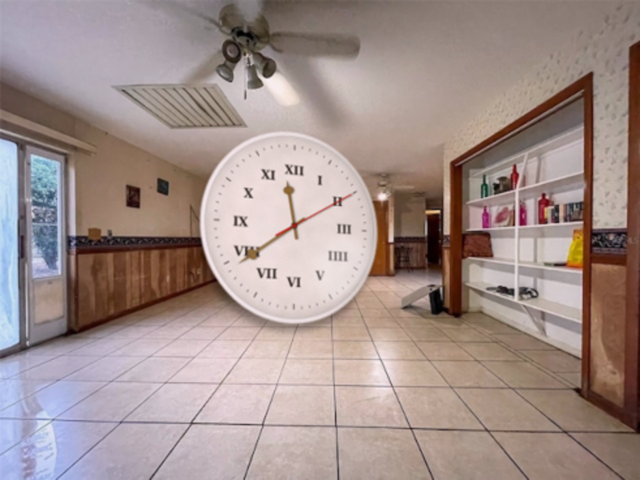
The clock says 11:39:10
